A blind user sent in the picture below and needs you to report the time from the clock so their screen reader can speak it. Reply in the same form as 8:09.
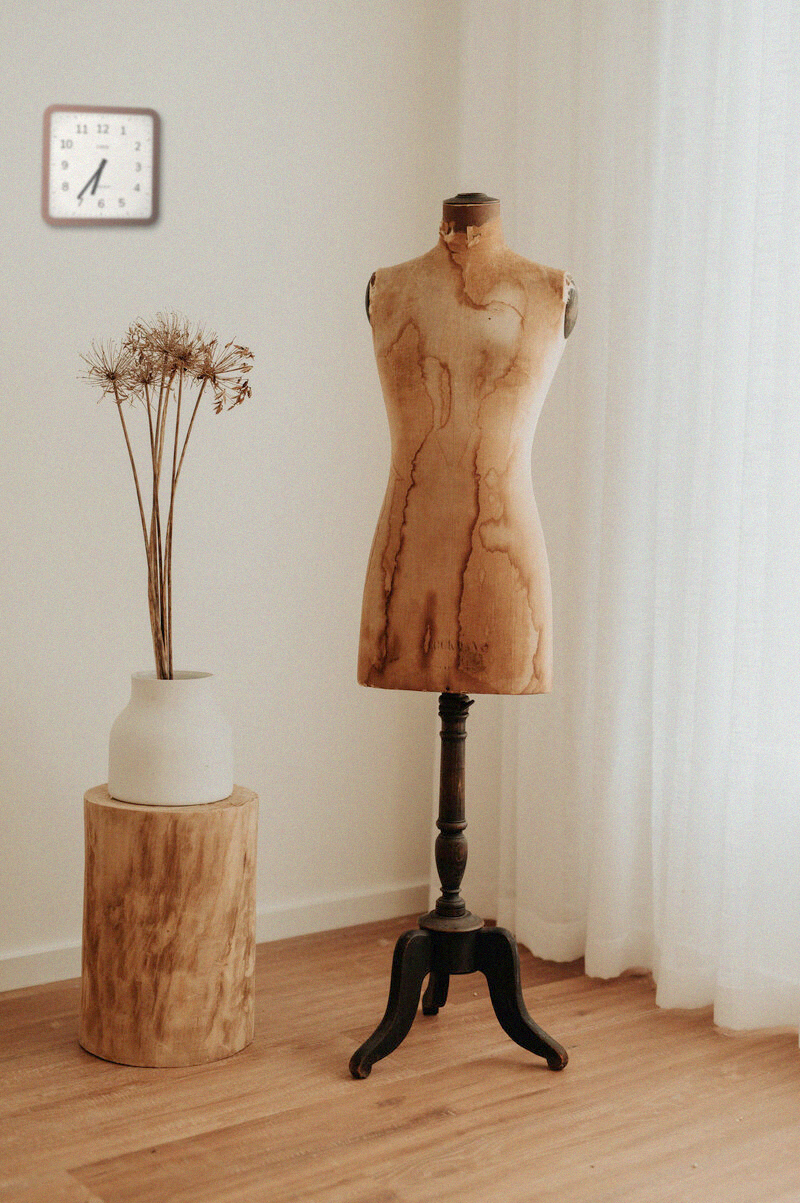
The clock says 6:36
